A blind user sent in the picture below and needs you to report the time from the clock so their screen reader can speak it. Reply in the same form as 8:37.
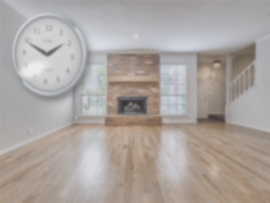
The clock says 1:49
